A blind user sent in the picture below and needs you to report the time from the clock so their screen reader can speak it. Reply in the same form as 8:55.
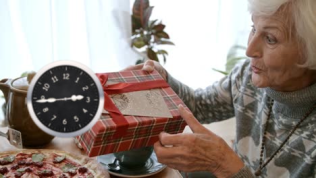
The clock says 2:44
